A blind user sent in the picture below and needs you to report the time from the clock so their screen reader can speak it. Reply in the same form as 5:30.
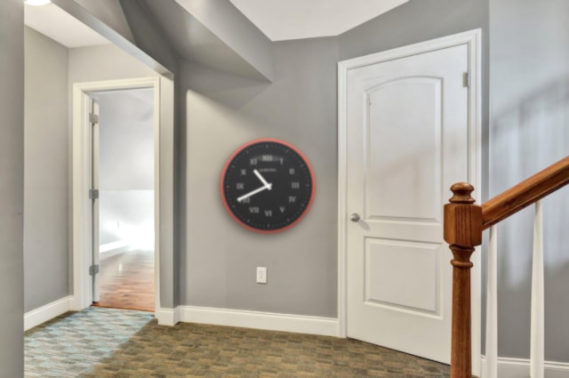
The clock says 10:41
